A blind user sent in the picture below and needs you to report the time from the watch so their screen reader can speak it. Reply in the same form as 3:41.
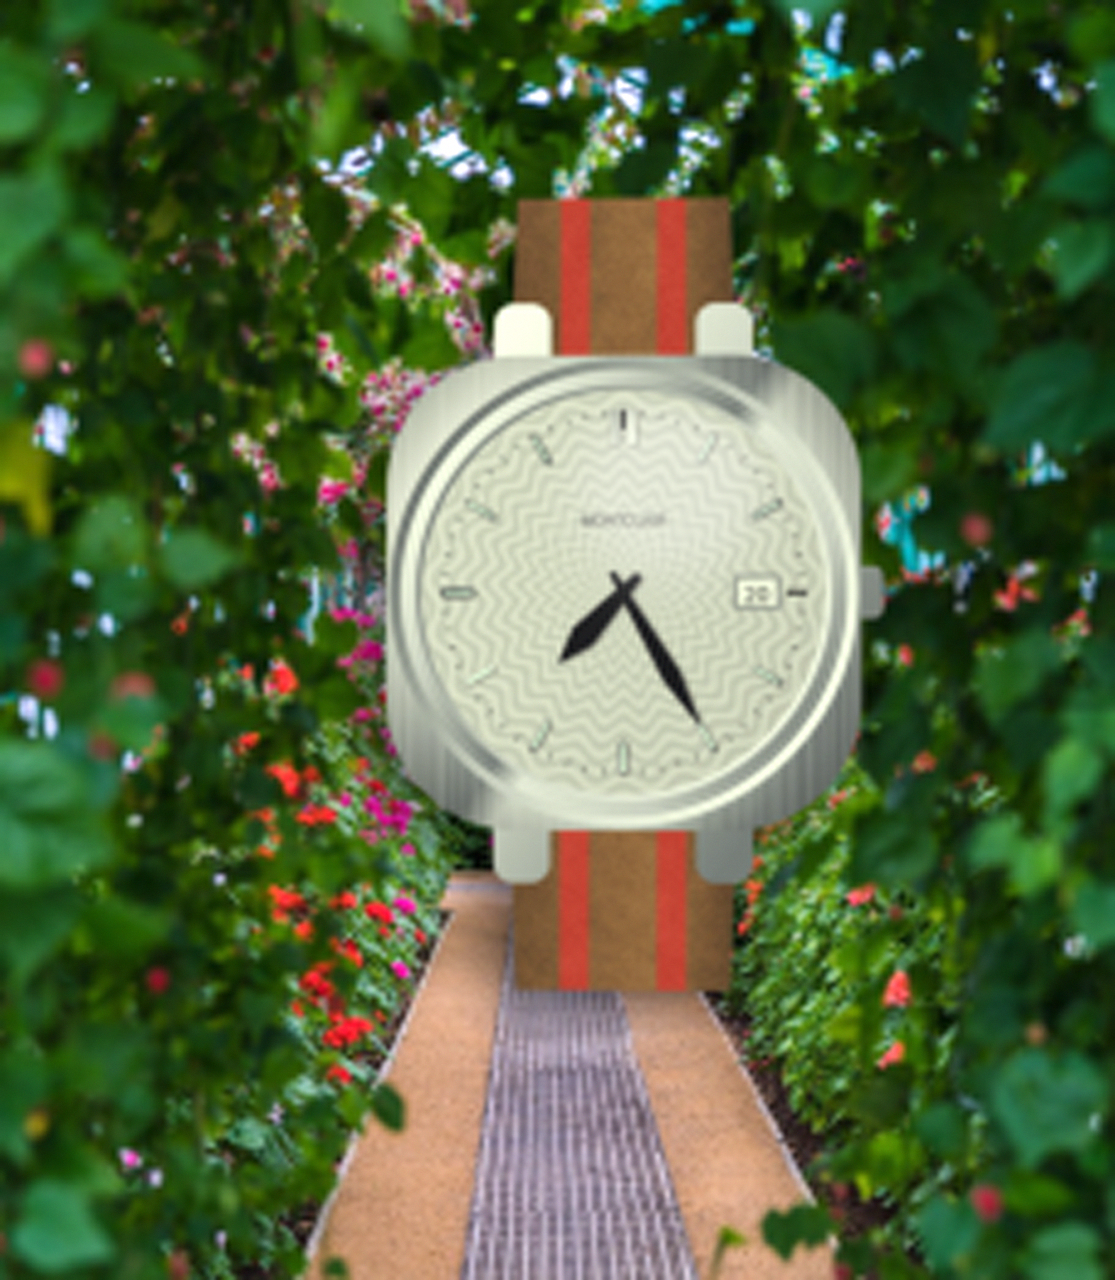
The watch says 7:25
